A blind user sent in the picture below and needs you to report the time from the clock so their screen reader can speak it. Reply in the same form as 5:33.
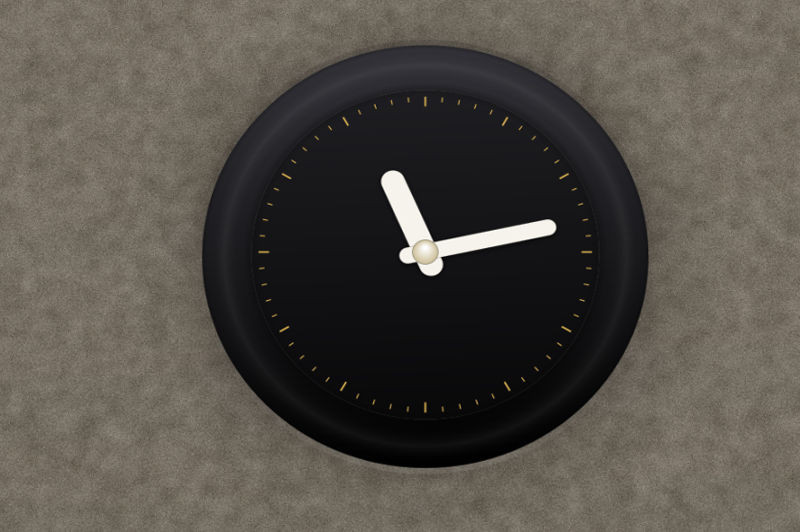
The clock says 11:13
